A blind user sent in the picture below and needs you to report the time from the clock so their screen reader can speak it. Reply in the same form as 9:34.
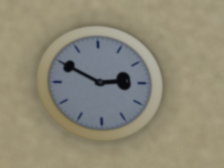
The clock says 2:50
